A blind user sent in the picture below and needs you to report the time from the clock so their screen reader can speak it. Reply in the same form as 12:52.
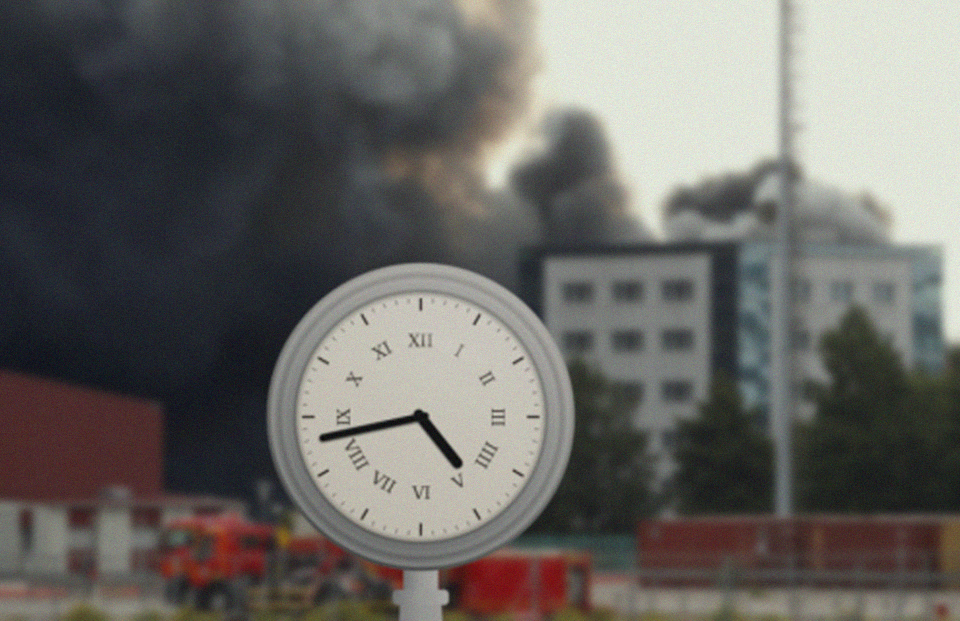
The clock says 4:43
